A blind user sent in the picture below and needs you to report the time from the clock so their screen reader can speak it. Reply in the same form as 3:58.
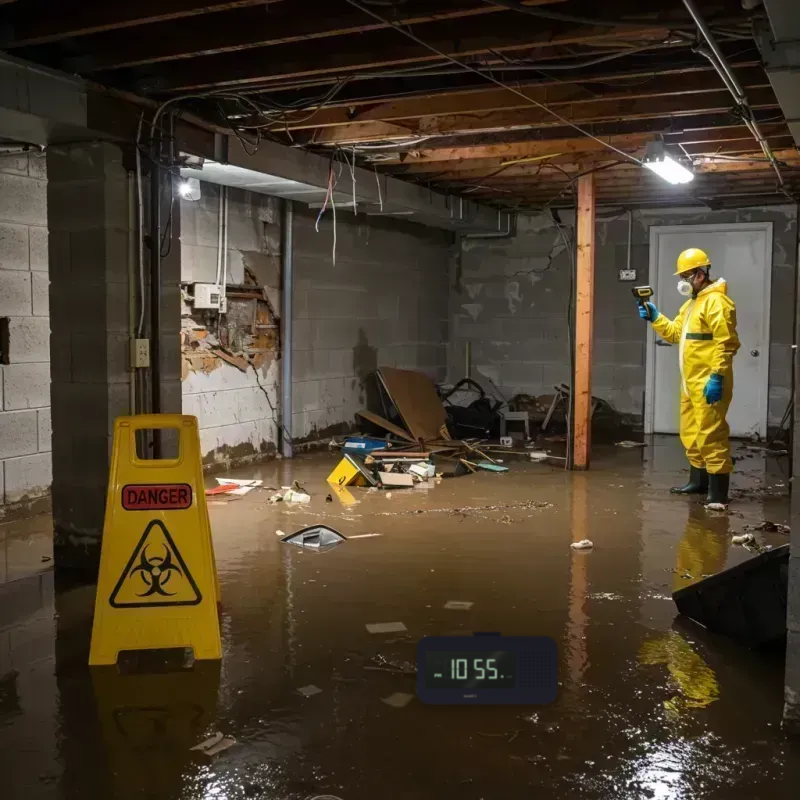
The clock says 10:55
